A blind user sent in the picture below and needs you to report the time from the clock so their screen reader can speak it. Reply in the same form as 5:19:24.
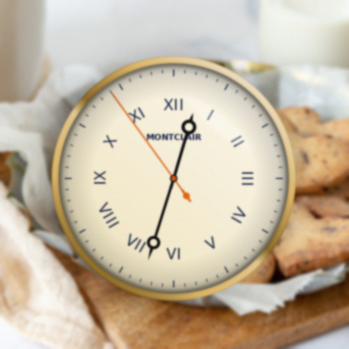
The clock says 12:32:54
